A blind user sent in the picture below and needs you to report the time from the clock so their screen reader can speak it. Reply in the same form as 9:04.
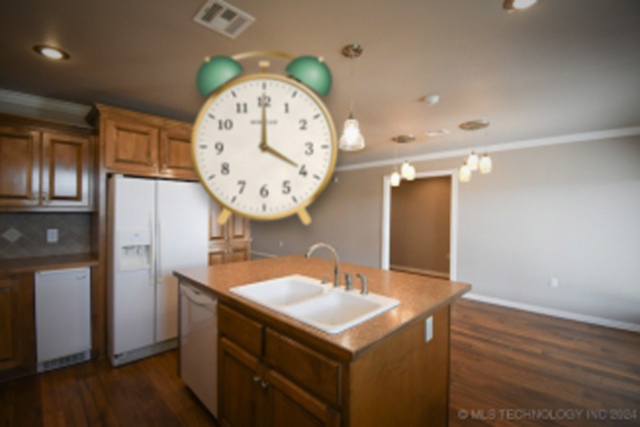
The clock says 4:00
